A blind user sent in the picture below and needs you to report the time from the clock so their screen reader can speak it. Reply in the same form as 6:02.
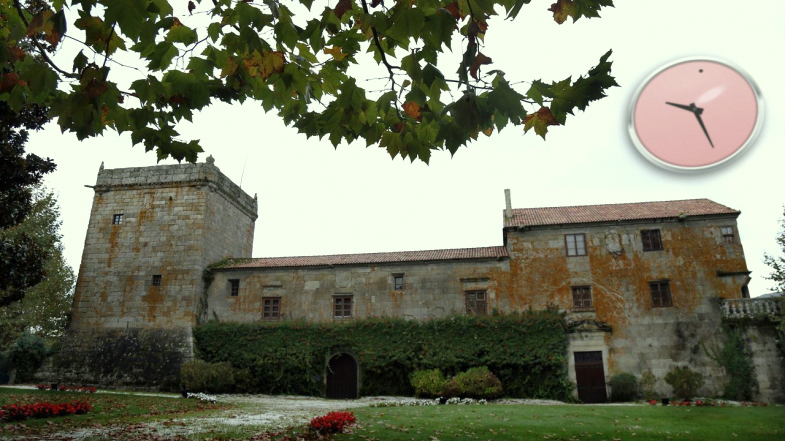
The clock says 9:25
